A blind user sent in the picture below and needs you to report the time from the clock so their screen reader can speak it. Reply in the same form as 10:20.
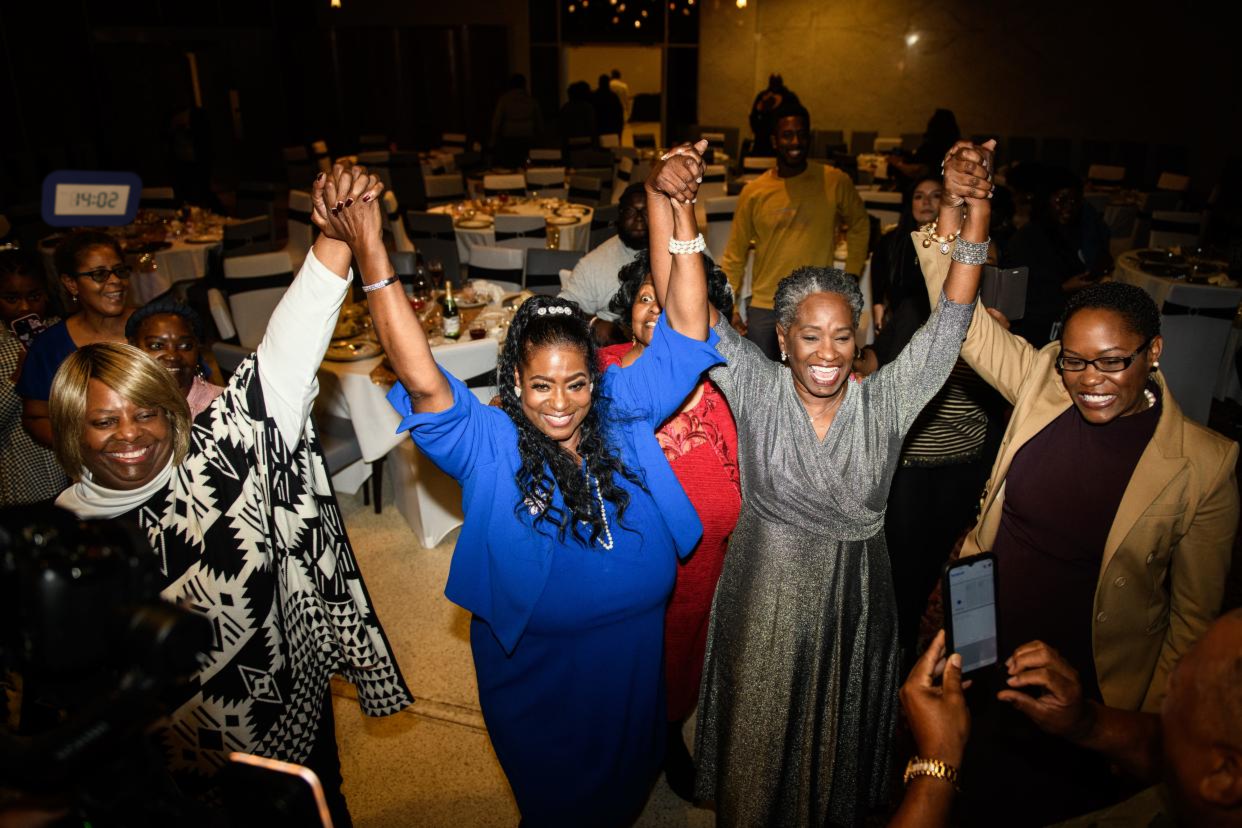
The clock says 14:02
